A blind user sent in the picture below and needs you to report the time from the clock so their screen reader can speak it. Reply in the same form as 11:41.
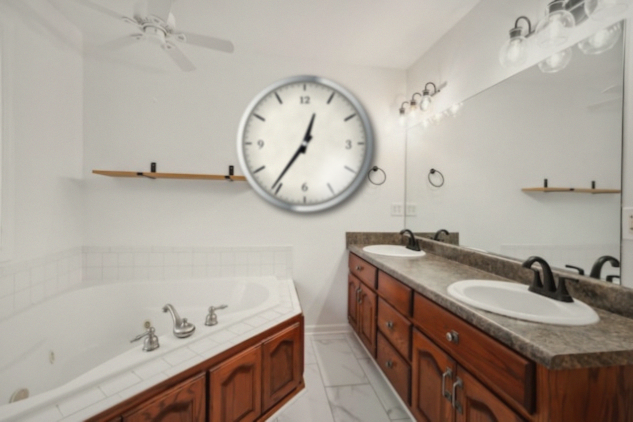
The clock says 12:36
